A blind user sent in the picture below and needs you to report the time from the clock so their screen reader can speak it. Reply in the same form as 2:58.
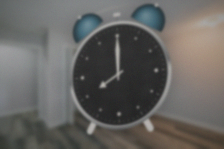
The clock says 8:00
